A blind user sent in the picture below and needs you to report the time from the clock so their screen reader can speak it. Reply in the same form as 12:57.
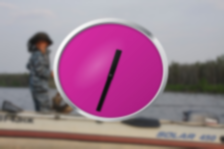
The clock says 12:33
